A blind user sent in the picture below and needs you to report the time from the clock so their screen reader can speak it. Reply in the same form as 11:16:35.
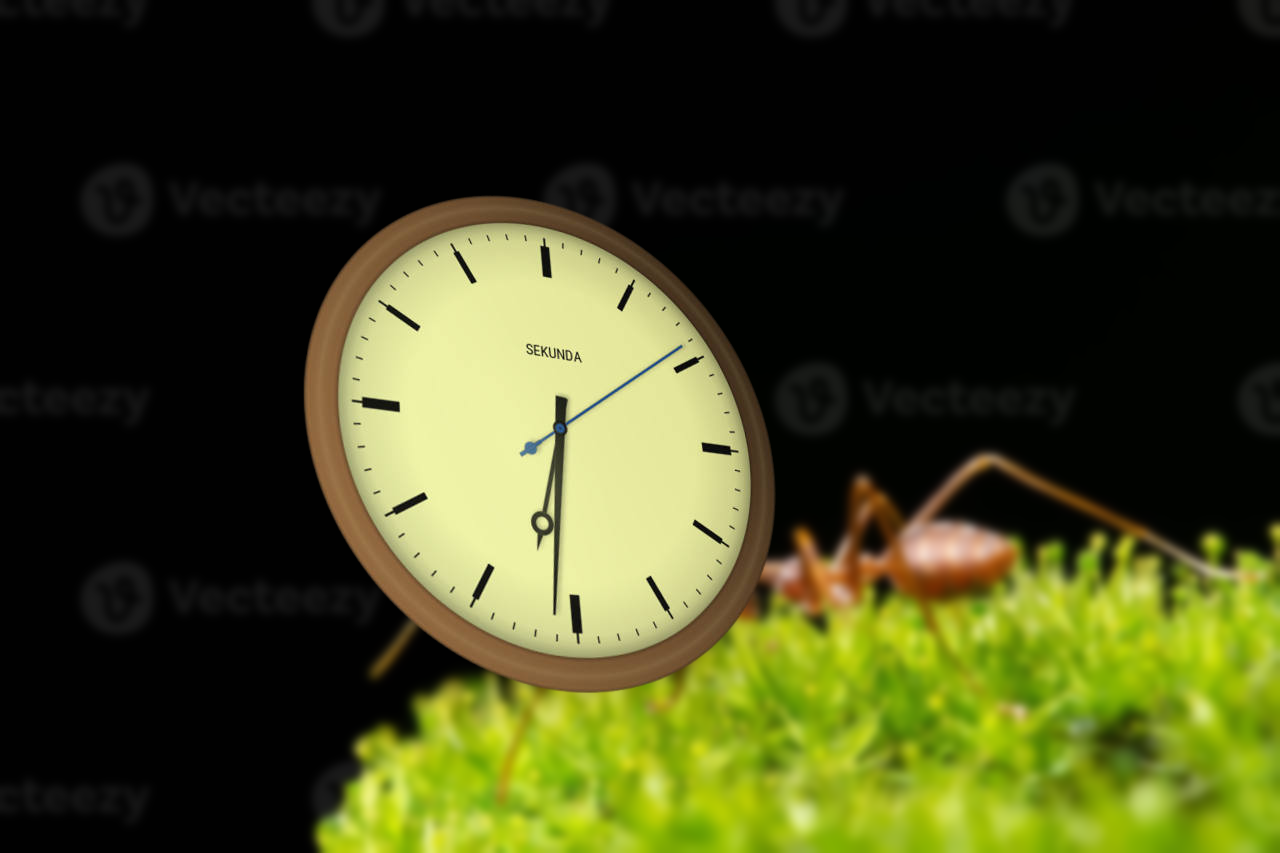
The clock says 6:31:09
